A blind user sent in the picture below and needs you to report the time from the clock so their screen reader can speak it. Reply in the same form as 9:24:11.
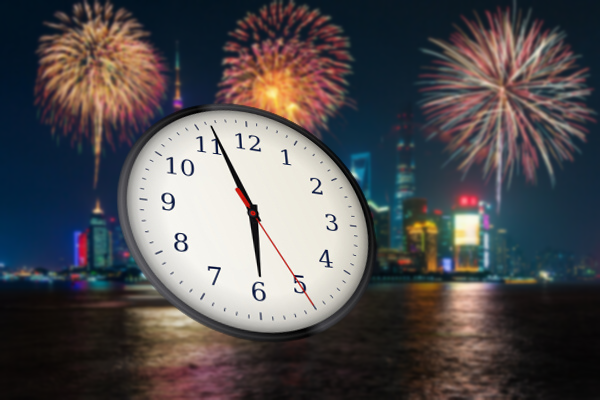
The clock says 5:56:25
